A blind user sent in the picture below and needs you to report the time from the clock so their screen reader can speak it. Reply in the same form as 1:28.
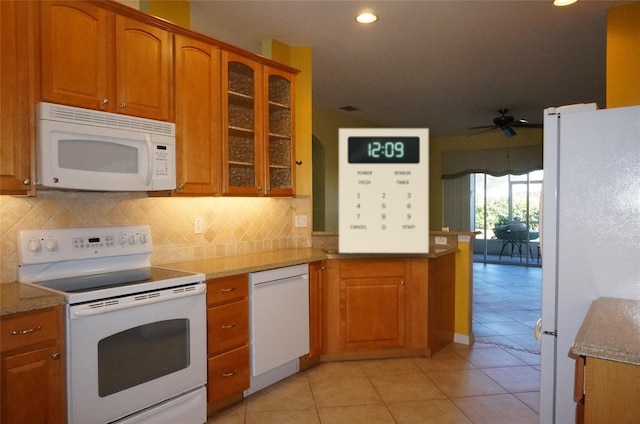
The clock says 12:09
